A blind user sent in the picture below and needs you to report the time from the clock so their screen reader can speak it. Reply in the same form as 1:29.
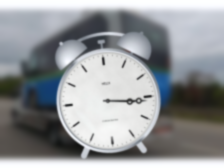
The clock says 3:16
